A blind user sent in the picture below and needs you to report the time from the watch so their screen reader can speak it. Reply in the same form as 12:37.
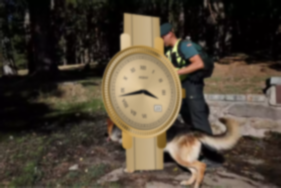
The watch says 3:43
